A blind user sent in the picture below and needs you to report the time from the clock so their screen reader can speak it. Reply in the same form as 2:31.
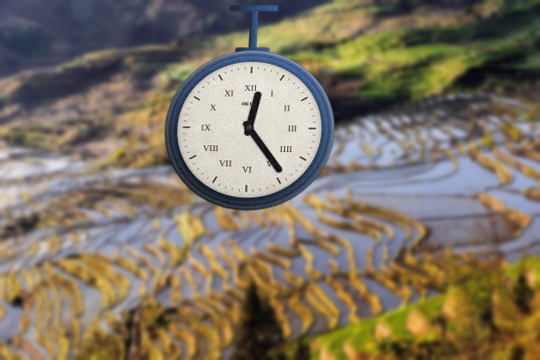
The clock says 12:24
